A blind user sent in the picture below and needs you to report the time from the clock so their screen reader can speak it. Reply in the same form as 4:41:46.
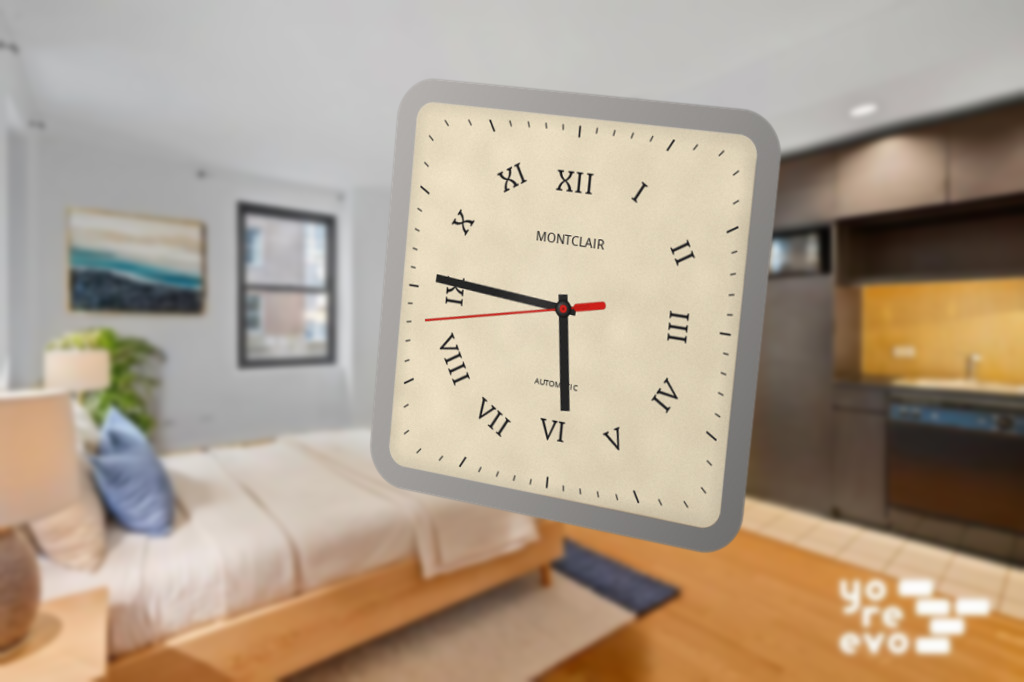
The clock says 5:45:43
